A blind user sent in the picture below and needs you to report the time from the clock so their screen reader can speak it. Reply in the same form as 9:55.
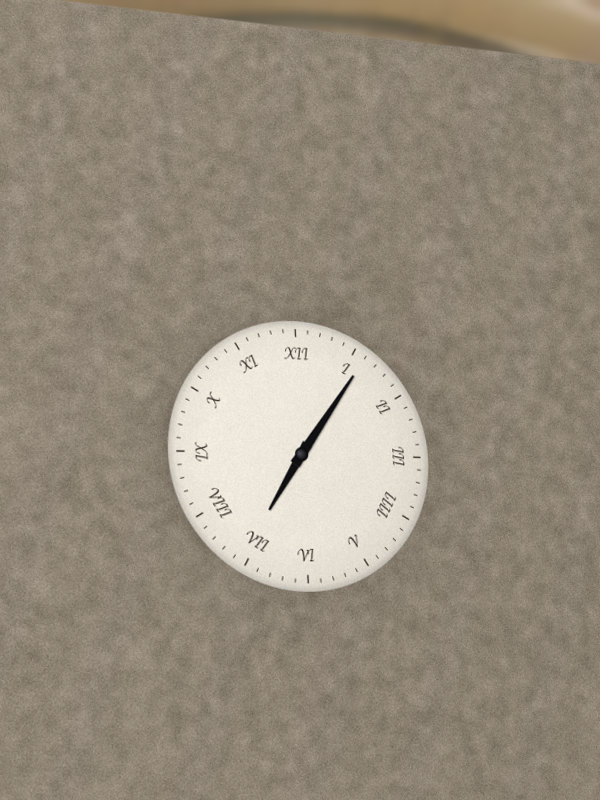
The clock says 7:06
